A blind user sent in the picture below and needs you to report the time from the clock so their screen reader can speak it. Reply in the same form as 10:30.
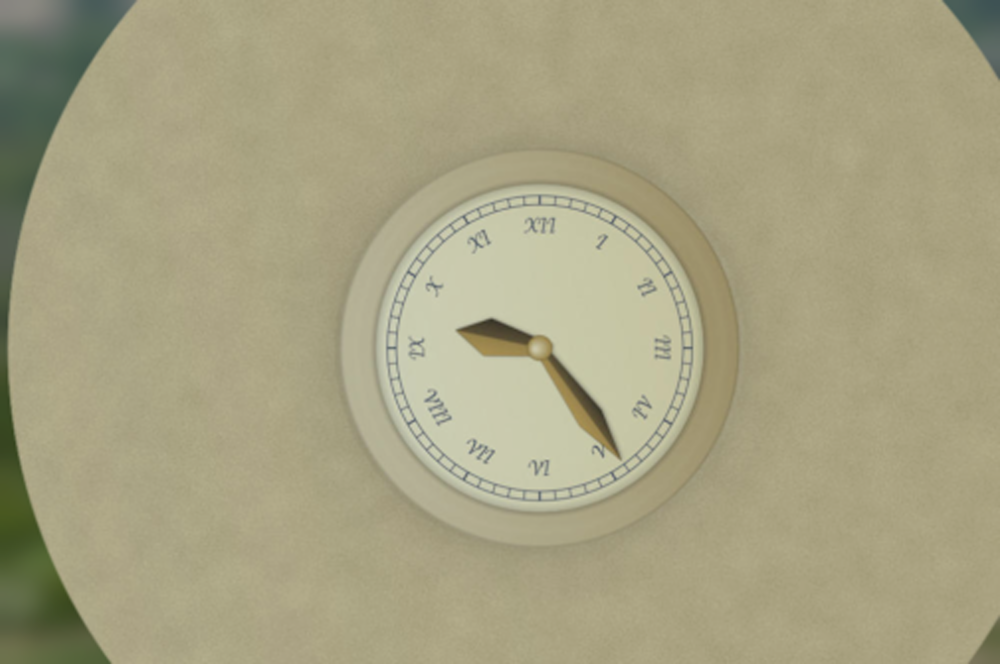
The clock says 9:24
